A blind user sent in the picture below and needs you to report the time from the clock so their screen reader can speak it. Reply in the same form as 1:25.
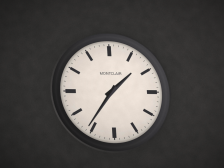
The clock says 1:36
